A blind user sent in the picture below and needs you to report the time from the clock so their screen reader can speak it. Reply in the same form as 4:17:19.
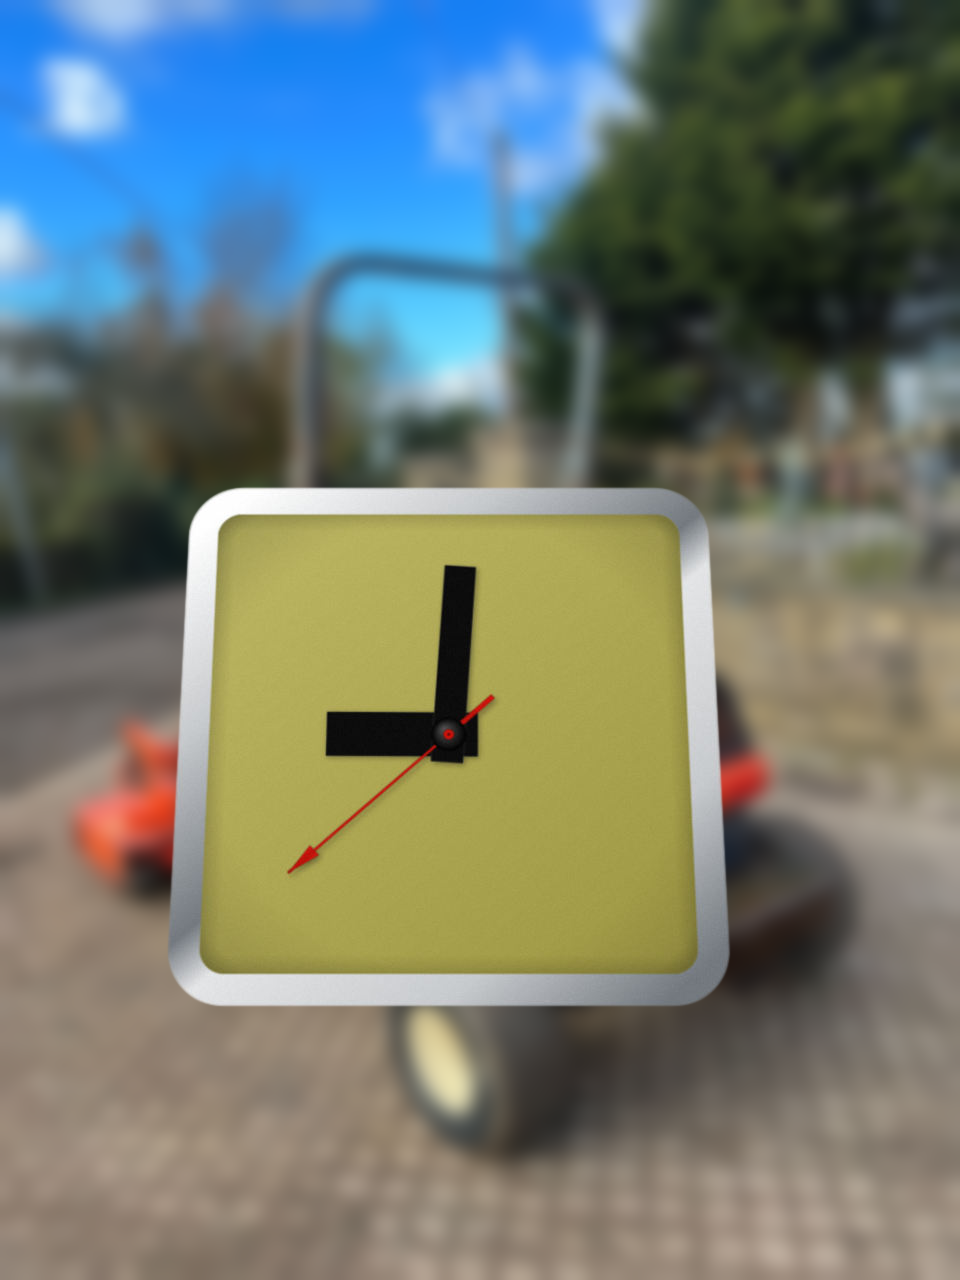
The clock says 9:00:38
